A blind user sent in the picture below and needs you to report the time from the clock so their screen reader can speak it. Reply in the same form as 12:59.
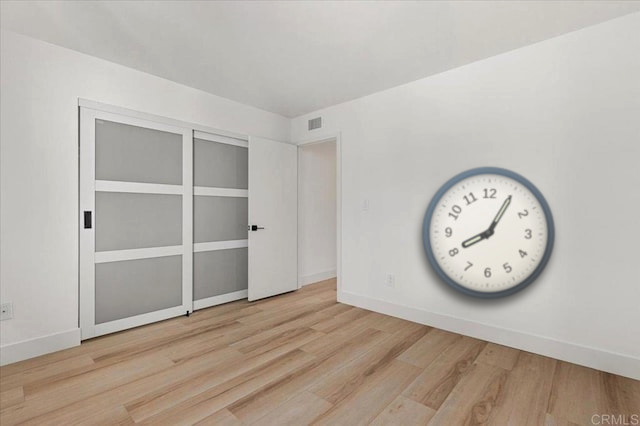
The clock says 8:05
